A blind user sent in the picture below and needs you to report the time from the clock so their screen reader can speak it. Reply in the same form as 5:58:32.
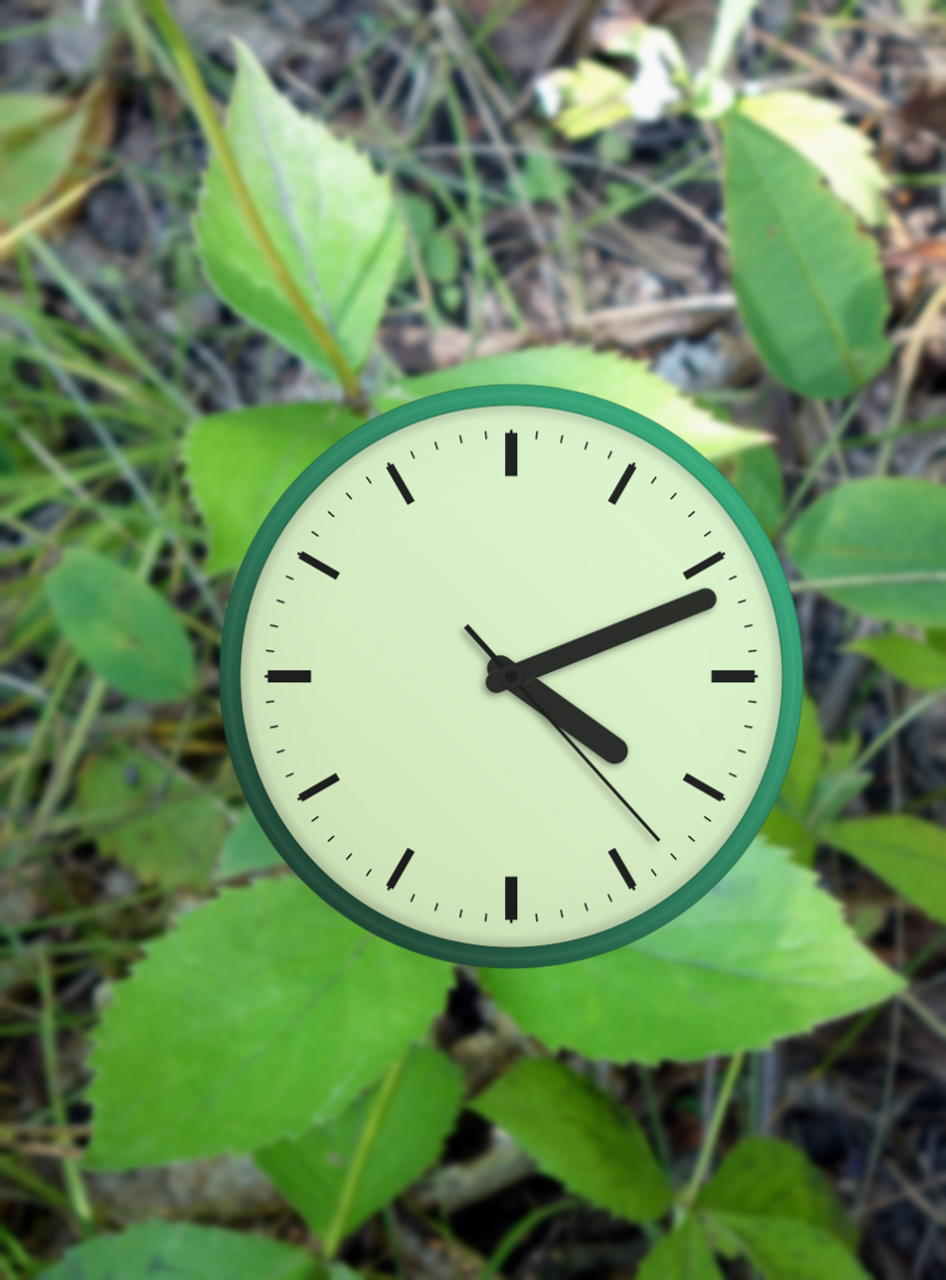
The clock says 4:11:23
